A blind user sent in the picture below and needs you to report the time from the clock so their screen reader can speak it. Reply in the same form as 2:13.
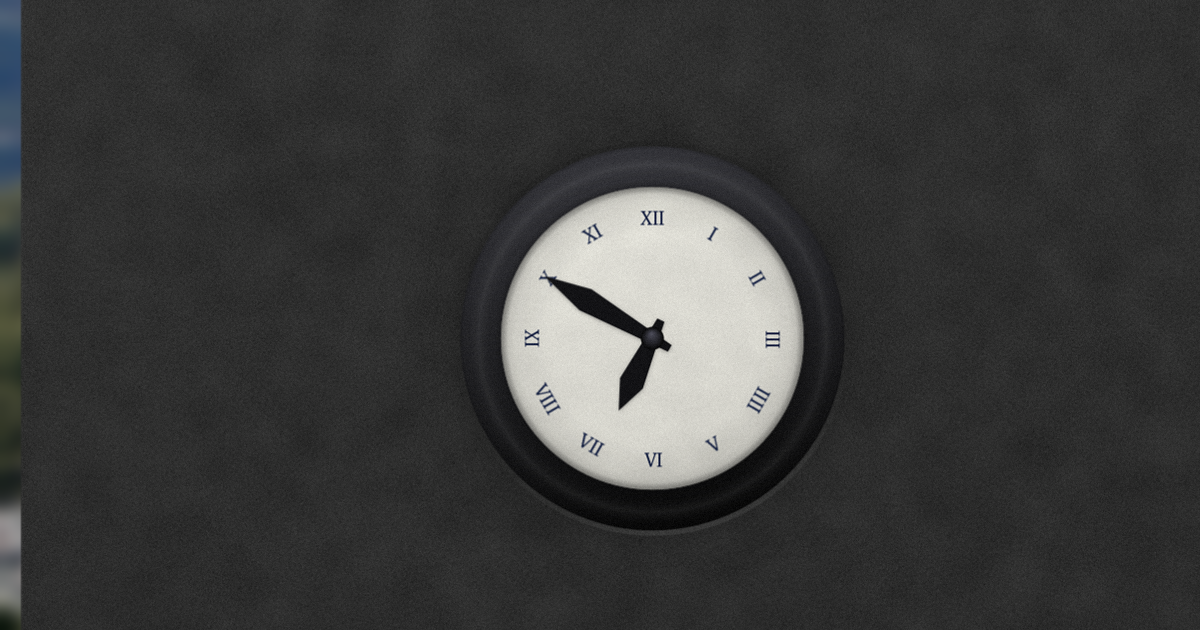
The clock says 6:50
